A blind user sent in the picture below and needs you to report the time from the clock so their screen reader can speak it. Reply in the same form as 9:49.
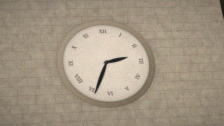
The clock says 2:34
